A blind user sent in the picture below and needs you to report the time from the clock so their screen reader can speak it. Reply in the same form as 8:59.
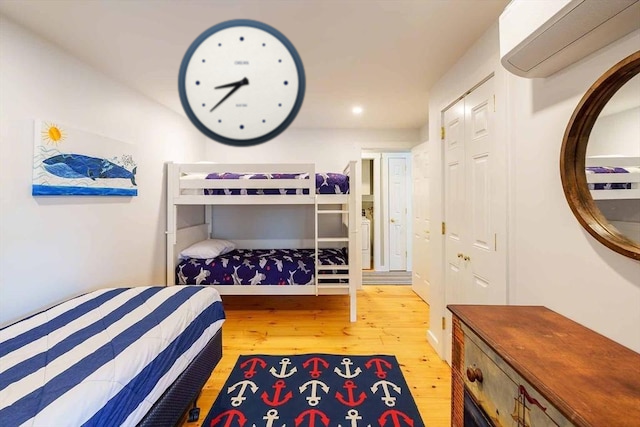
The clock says 8:38
